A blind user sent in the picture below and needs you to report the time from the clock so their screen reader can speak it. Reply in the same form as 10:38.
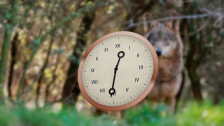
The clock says 12:31
